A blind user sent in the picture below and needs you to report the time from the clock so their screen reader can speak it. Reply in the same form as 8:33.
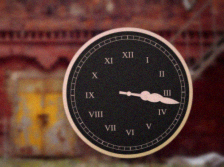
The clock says 3:17
